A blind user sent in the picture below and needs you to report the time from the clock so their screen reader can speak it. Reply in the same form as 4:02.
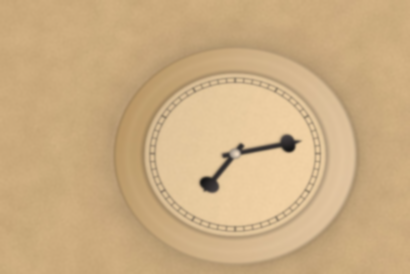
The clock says 7:13
